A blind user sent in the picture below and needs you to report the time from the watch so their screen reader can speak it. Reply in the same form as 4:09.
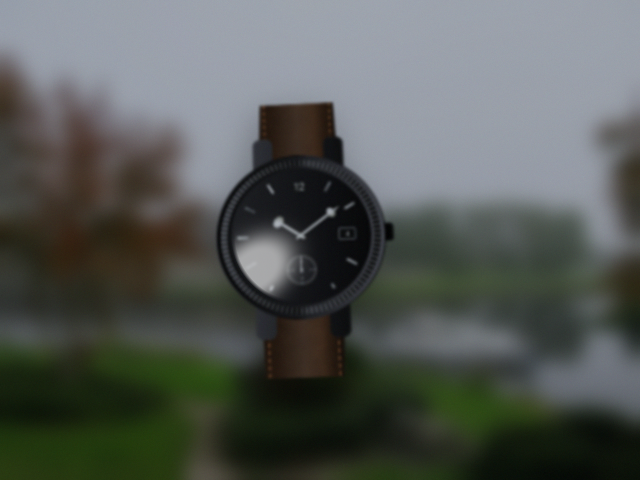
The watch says 10:09
